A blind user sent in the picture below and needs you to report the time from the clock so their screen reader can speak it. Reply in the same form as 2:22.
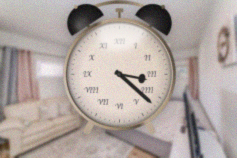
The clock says 3:22
